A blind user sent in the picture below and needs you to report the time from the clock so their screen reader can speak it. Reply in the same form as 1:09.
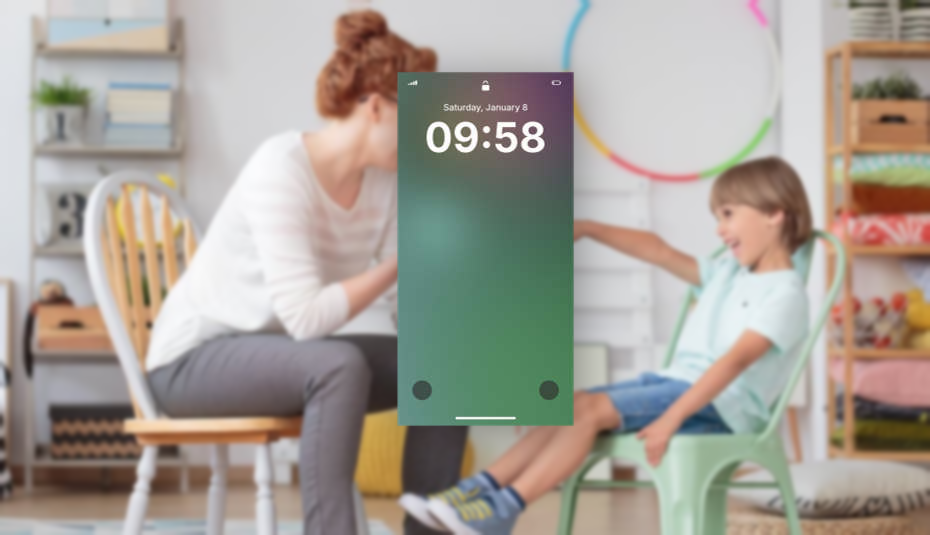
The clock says 9:58
